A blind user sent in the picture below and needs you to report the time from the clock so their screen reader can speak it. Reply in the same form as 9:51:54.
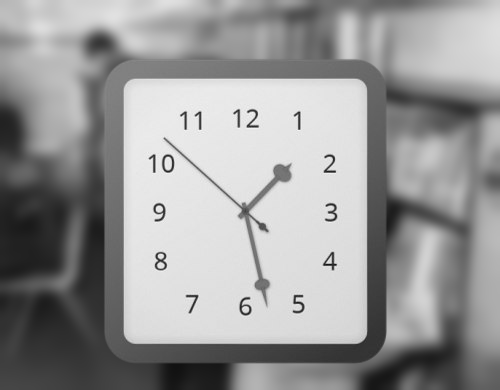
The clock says 1:27:52
